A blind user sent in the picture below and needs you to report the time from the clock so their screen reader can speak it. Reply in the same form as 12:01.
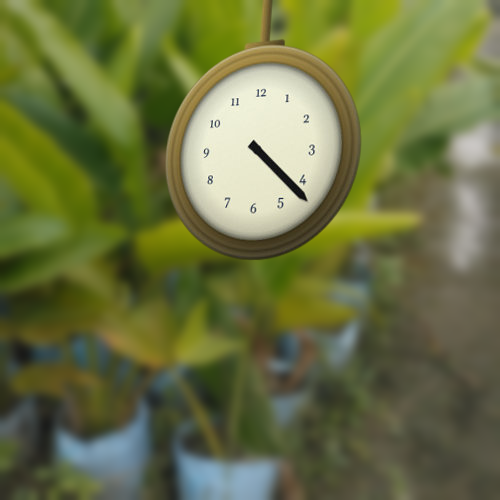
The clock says 4:22
